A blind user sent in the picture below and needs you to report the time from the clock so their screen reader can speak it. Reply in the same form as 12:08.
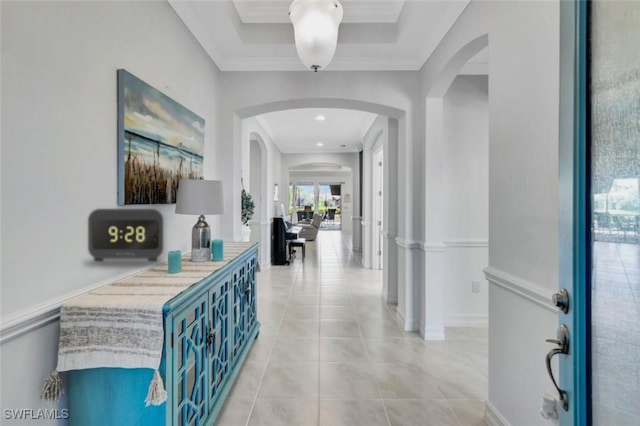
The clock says 9:28
